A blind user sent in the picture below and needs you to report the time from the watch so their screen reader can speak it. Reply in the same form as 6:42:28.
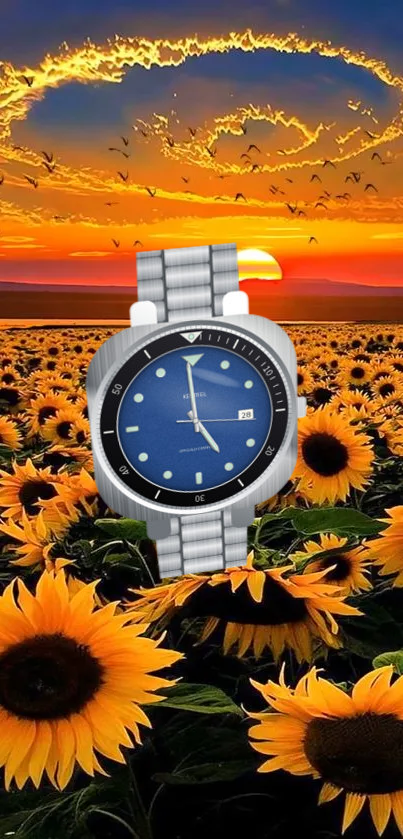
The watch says 4:59:16
